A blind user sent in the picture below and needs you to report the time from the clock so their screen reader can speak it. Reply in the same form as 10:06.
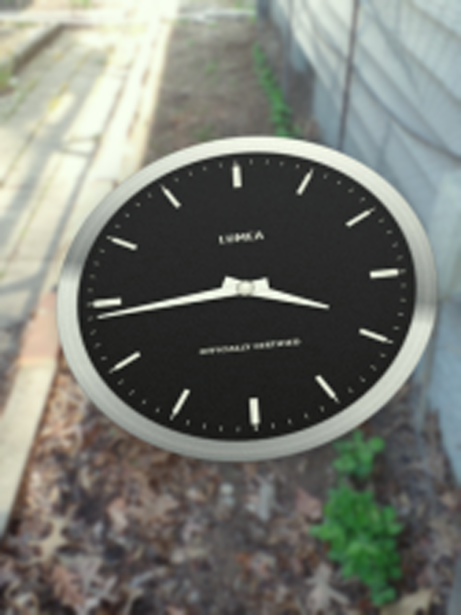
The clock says 3:44
